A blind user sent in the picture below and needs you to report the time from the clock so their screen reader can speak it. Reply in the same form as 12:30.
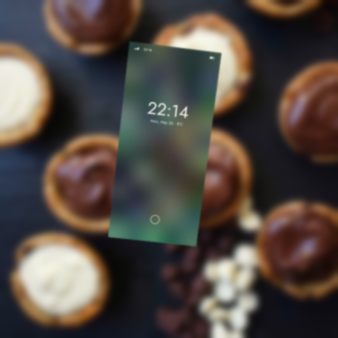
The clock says 22:14
